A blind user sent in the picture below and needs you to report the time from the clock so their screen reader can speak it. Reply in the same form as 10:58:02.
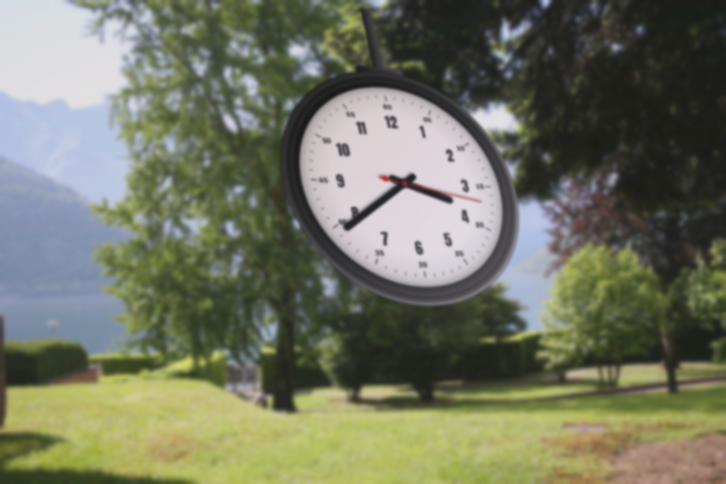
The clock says 3:39:17
